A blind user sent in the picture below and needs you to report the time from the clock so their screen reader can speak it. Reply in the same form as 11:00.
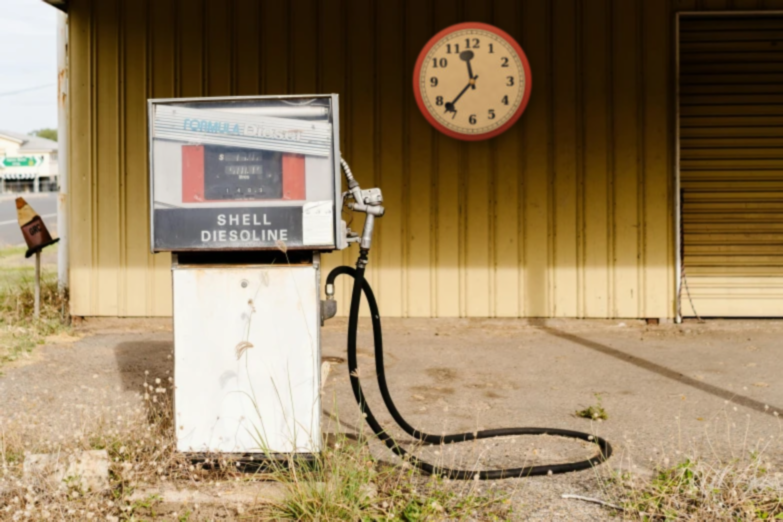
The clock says 11:37
